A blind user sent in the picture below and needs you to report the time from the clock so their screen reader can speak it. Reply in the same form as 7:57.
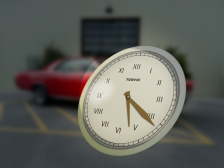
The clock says 5:21
